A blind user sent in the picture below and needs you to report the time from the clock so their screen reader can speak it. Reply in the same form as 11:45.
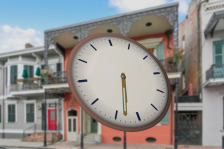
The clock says 6:33
